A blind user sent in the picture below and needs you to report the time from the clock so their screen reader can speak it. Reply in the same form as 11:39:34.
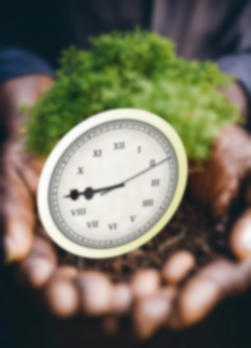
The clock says 8:44:11
